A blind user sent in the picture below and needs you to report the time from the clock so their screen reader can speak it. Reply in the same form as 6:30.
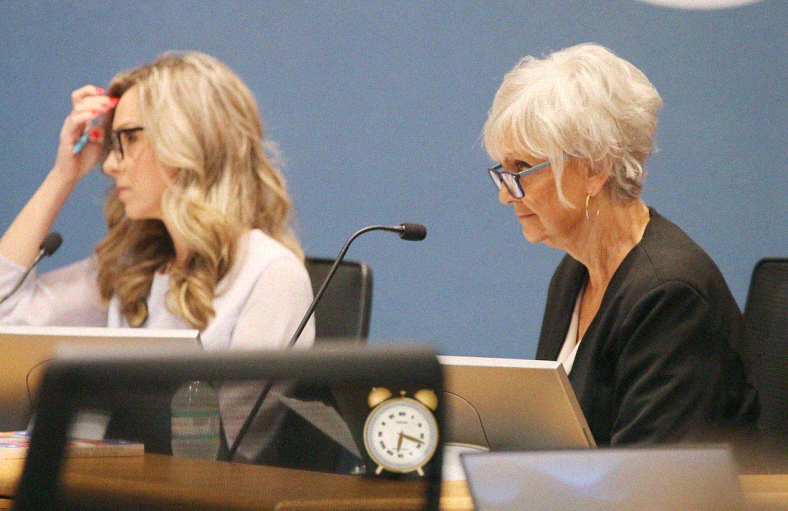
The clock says 6:18
